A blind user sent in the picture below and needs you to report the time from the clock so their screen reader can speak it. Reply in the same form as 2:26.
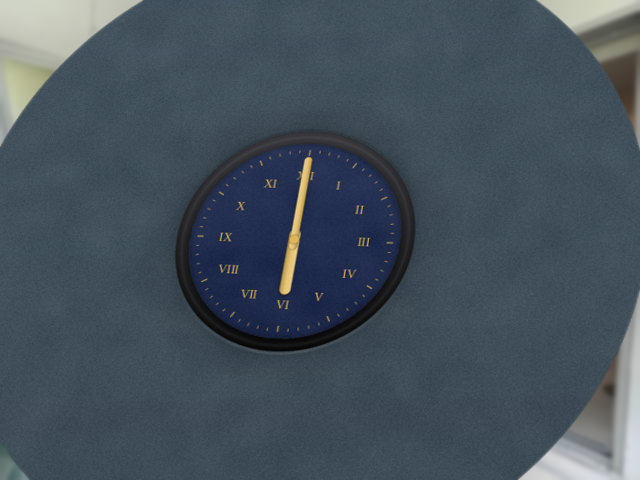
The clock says 6:00
